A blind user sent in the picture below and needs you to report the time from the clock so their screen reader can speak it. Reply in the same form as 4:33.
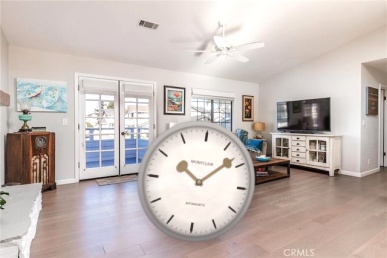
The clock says 10:08
